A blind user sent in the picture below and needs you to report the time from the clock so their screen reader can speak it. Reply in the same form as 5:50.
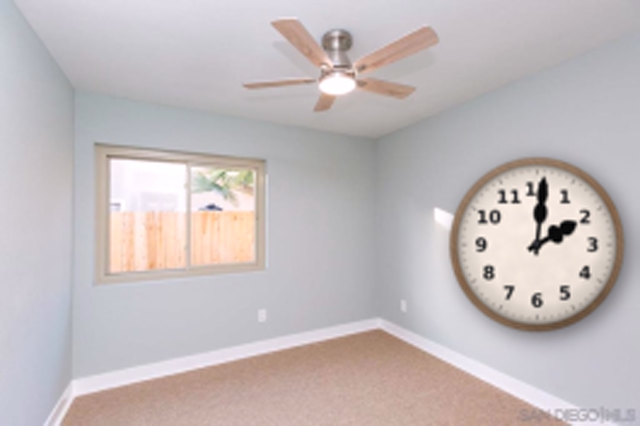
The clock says 2:01
